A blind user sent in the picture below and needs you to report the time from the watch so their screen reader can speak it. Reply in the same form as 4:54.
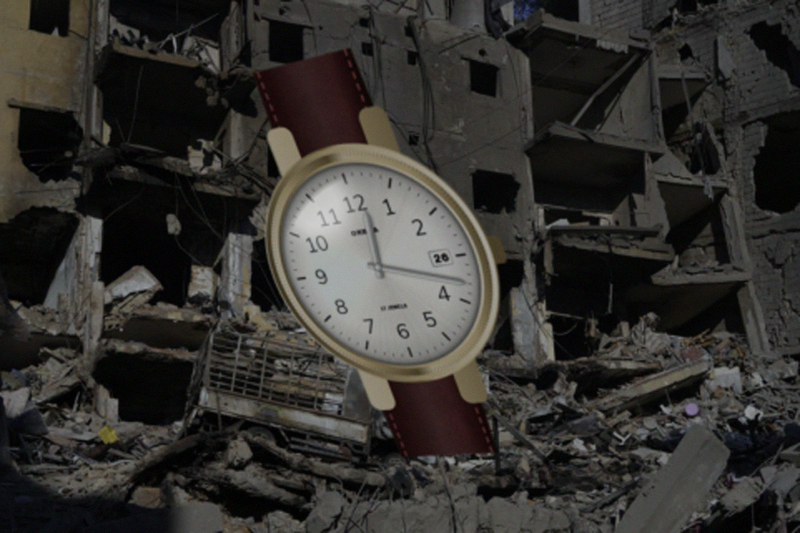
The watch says 12:18
